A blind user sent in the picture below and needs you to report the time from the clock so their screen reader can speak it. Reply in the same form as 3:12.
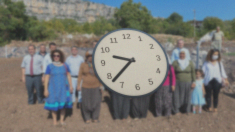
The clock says 9:38
